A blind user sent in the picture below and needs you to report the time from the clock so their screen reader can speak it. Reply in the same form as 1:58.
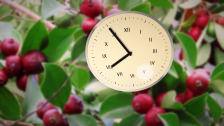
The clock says 7:55
